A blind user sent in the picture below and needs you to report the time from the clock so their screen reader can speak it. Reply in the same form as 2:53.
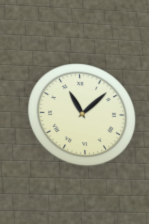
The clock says 11:08
